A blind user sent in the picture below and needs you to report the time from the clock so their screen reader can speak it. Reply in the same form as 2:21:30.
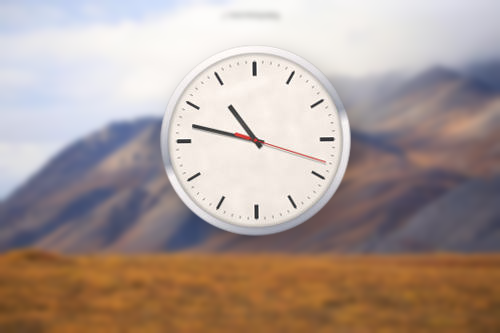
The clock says 10:47:18
